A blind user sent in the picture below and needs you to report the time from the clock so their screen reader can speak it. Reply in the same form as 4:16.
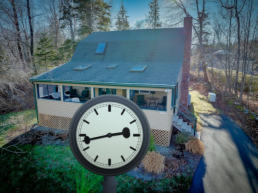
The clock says 2:43
